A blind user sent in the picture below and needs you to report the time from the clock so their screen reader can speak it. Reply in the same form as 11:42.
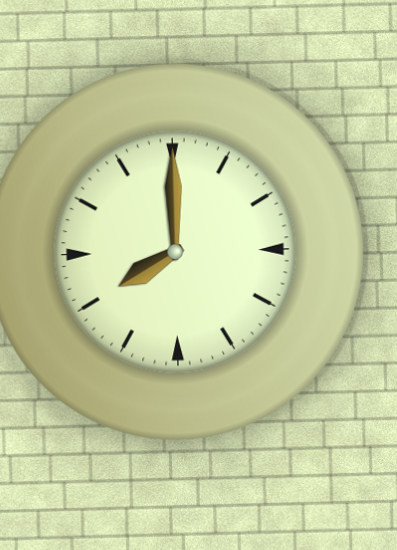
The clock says 8:00
